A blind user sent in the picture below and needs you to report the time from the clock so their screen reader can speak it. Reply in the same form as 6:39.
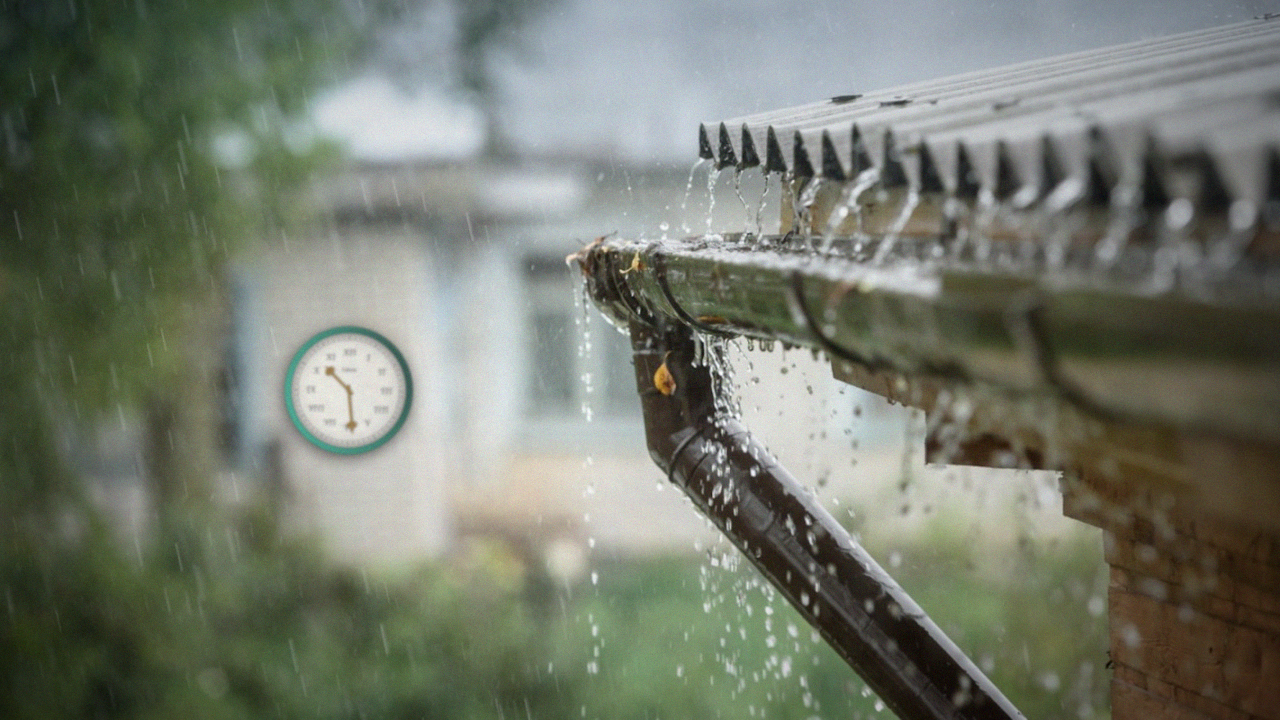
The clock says 10:29
